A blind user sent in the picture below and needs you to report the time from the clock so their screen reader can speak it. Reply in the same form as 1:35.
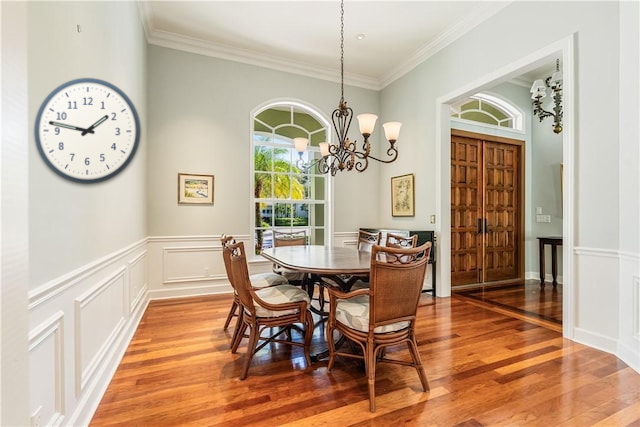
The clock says 1:47
